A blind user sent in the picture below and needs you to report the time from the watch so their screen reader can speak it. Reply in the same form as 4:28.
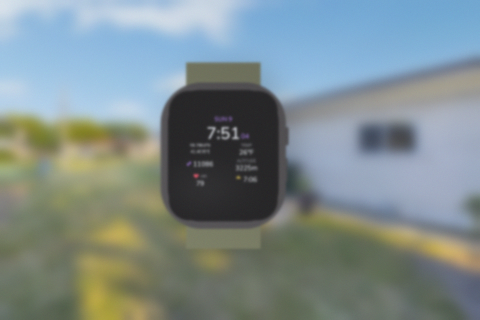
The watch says 7:51
